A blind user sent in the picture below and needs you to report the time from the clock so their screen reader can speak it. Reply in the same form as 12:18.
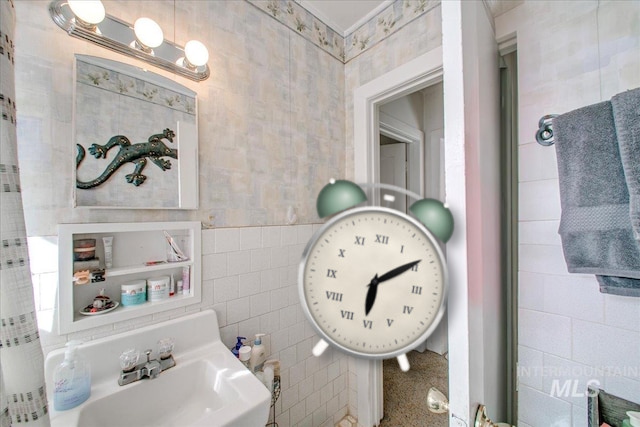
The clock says 6:09
